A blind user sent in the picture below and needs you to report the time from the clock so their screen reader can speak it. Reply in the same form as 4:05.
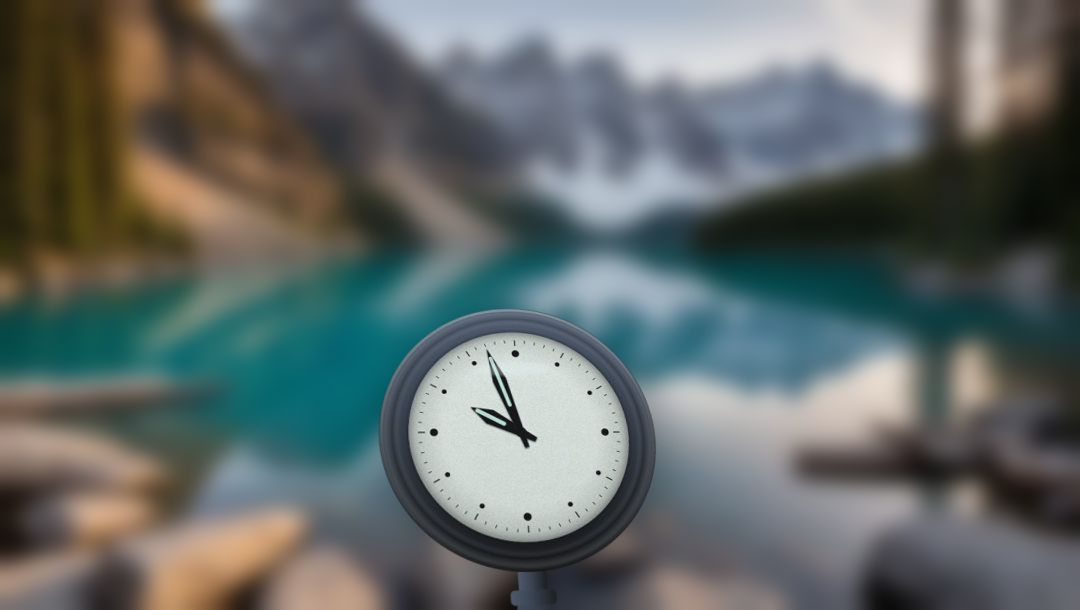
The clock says 9:57
